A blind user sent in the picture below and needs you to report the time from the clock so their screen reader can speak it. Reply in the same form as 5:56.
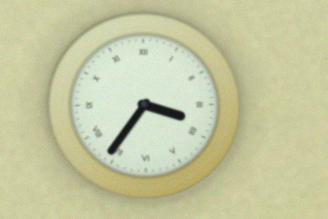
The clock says 3:36
